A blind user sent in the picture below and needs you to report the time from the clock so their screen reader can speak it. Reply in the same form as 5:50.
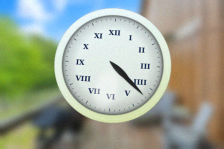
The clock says 4:22
